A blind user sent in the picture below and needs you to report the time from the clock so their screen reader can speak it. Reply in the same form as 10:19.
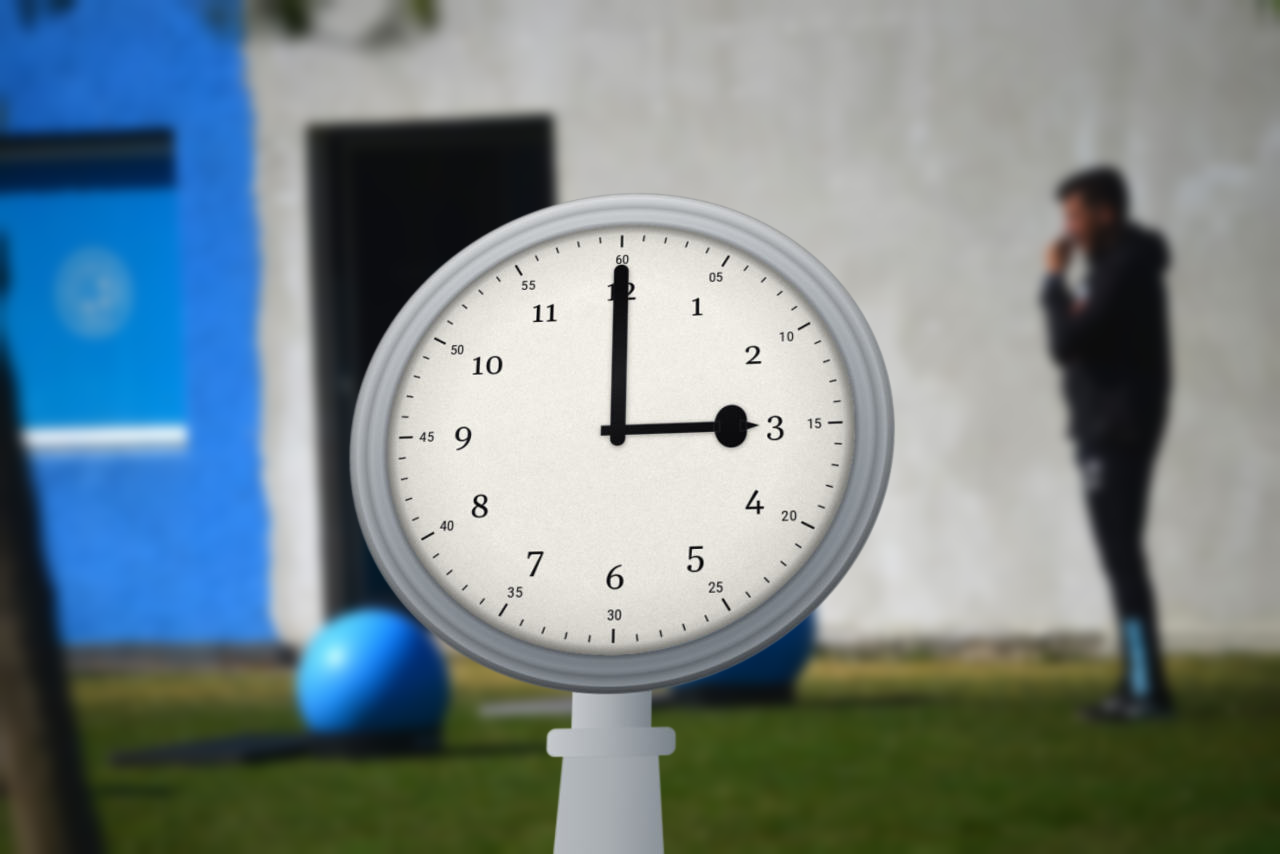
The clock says 3:00
